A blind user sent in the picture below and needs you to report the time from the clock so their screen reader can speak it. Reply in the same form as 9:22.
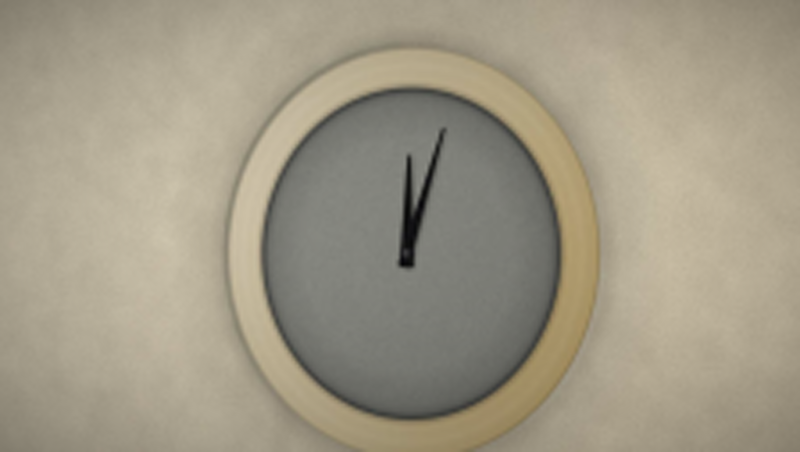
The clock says 12:03
